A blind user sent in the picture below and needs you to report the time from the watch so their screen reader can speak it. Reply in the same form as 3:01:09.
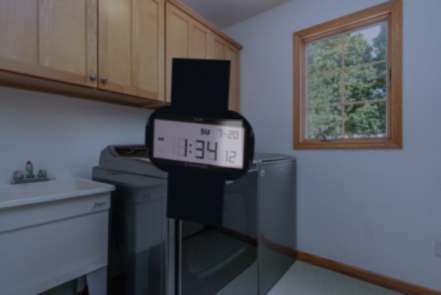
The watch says 1:34:12
